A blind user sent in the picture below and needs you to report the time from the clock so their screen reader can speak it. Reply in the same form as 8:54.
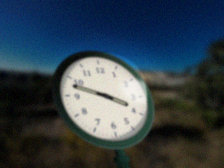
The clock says 3:48
